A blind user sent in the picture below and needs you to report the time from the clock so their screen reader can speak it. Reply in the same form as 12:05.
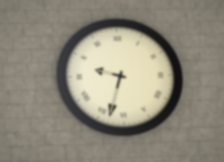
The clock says 9:33
